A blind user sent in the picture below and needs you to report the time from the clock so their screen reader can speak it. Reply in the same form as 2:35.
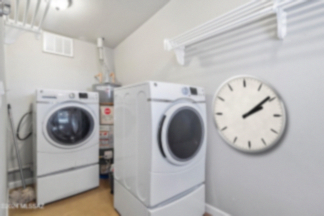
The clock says 2:09
